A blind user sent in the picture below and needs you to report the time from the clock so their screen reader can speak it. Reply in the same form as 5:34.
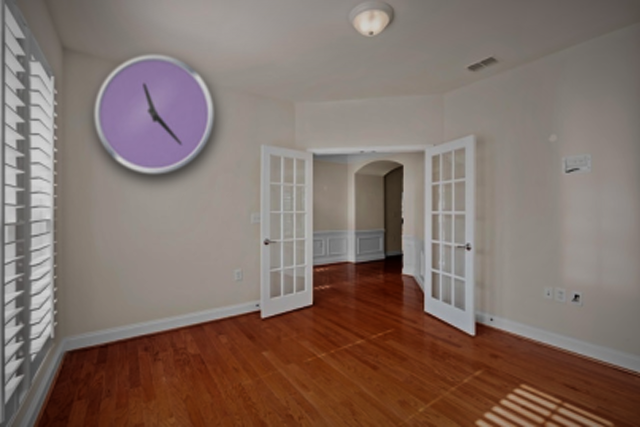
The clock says 11:23
